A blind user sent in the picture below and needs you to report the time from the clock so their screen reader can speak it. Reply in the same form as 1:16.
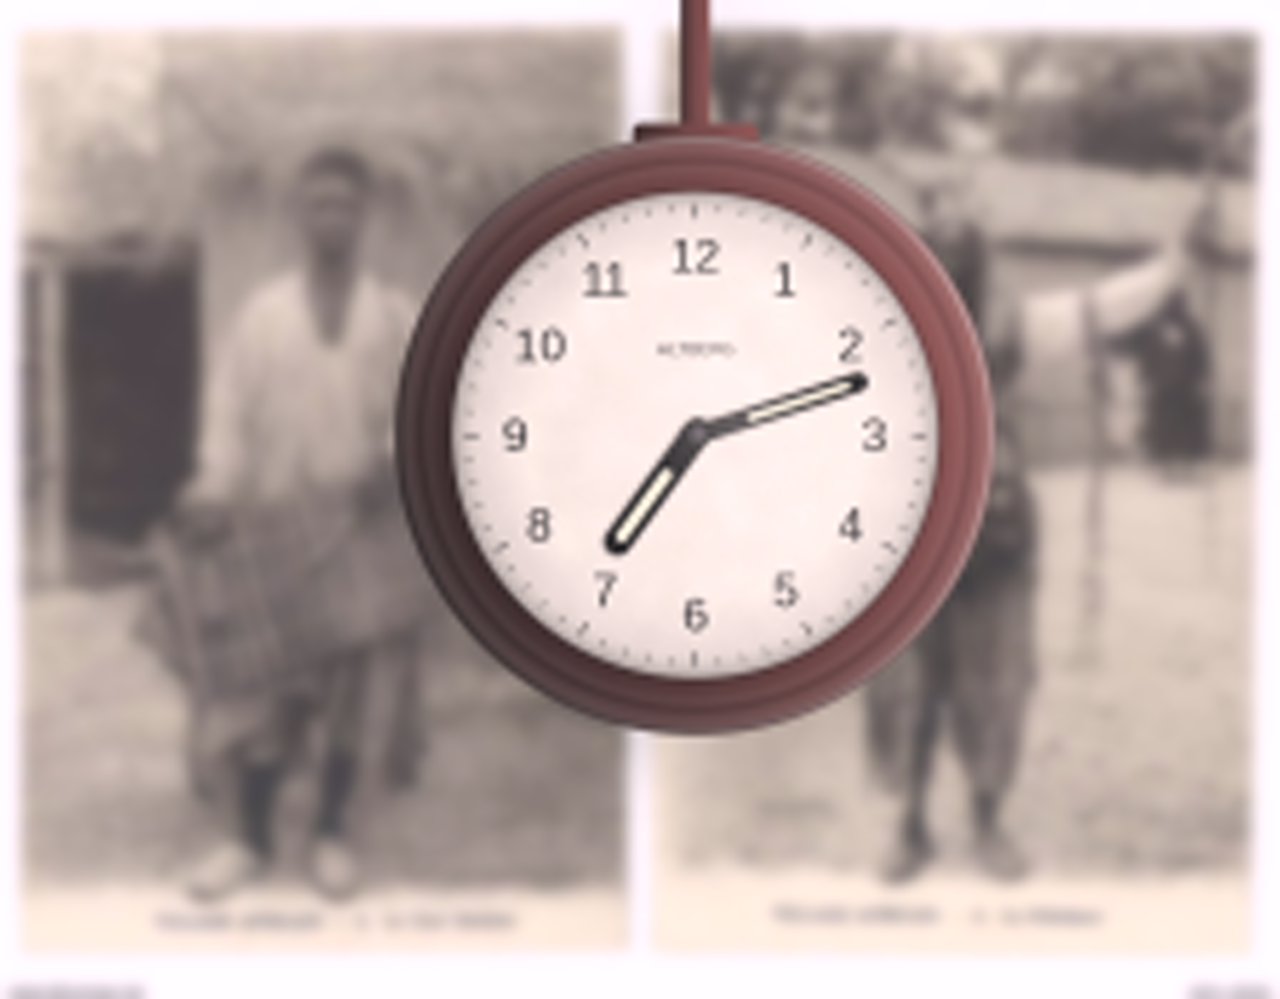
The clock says 7:12
